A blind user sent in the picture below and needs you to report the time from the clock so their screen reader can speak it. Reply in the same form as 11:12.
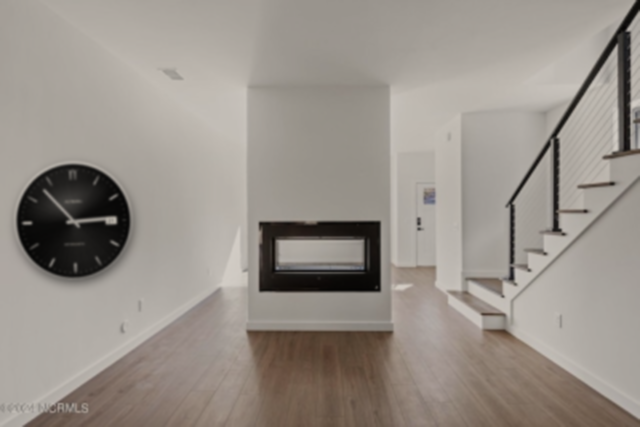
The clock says 2:53
